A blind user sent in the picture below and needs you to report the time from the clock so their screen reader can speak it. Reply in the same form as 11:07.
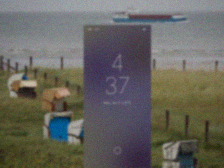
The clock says 4:37
